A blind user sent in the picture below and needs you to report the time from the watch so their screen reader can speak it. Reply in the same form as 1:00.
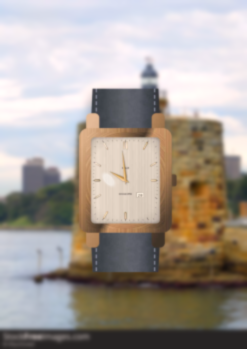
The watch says 9:59
